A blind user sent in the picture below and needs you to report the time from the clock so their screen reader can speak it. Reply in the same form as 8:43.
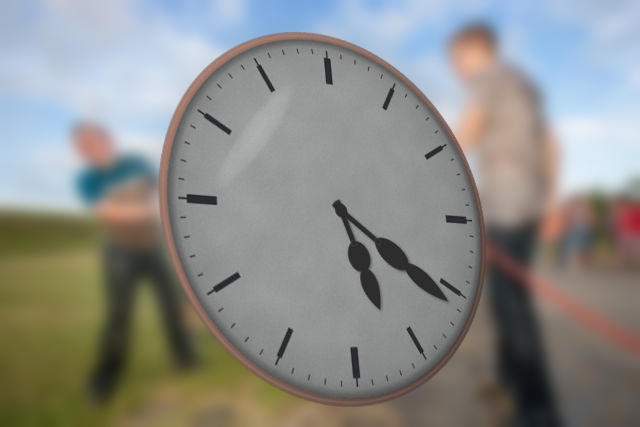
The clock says 5:21
